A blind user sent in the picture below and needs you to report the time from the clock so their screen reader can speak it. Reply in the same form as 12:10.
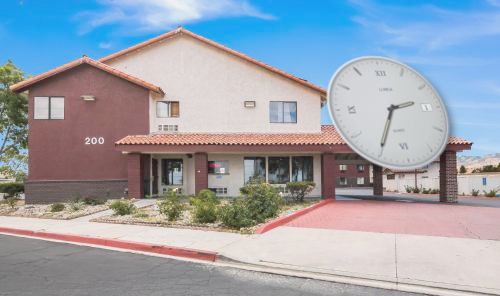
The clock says 2:35
